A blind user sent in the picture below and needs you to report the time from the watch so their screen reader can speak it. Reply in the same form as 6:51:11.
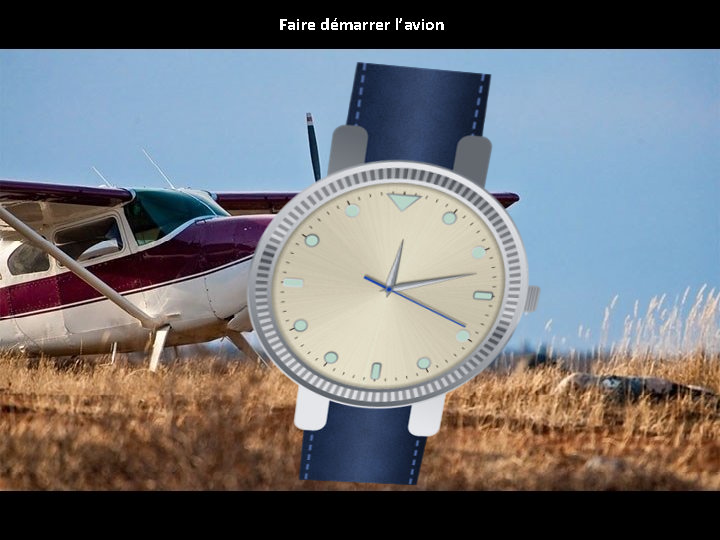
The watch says 12:12:19
